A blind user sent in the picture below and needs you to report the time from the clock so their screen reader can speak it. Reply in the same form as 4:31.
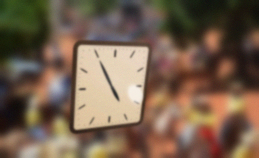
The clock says 4:55
